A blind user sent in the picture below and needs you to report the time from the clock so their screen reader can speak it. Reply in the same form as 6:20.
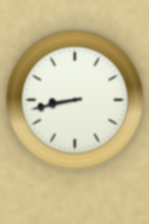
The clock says 8:43
